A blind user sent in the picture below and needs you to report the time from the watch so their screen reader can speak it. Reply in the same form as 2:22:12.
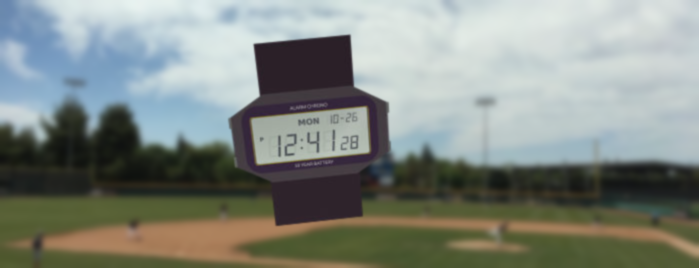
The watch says 12:41:28
